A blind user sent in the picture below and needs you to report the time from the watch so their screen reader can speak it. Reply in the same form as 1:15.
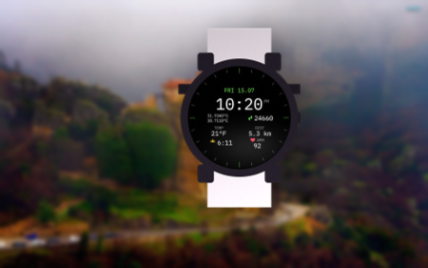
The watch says 10:20
